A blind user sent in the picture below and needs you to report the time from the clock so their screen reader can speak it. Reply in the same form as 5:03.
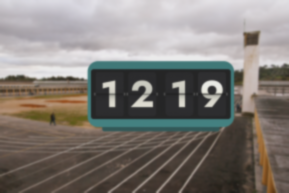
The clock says 12:19
